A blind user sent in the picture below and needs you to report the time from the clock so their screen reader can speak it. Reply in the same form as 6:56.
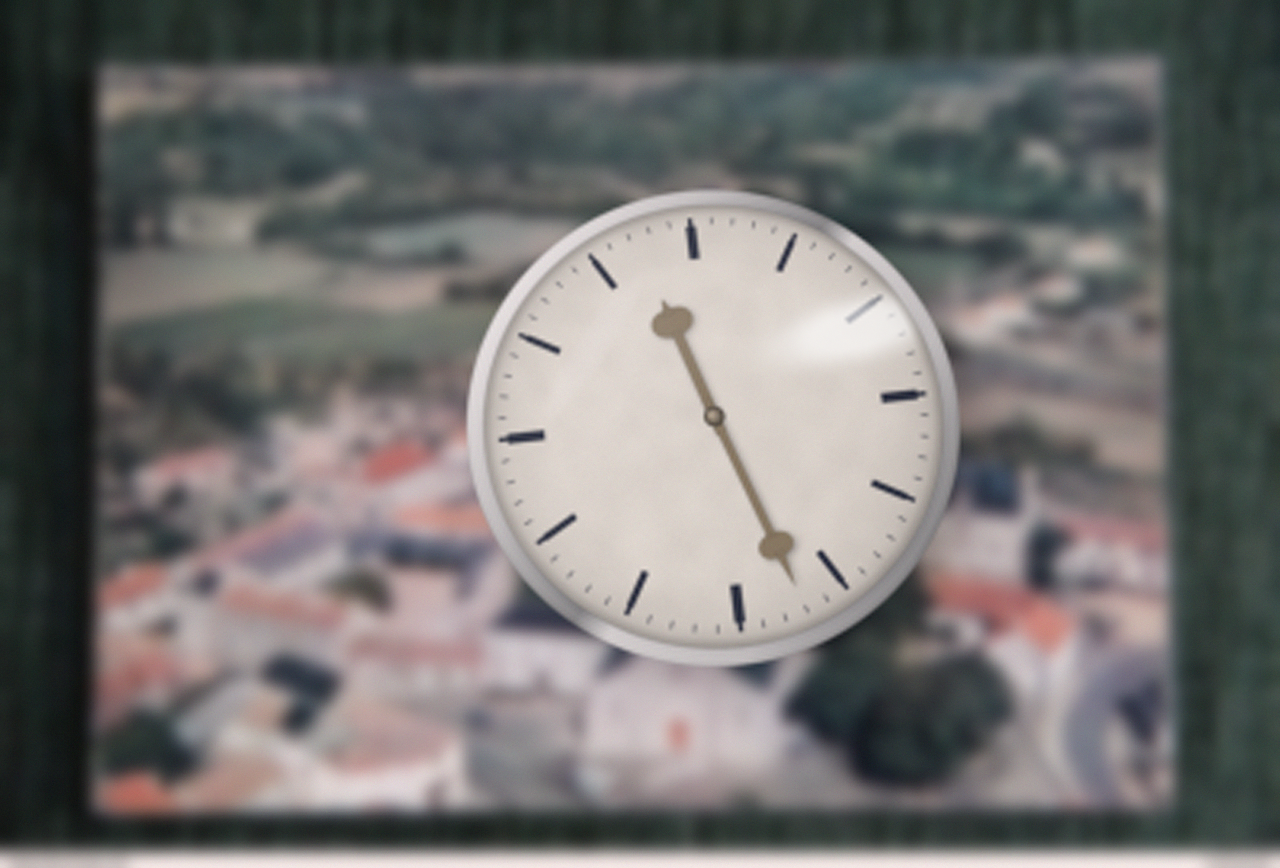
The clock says 11:27
